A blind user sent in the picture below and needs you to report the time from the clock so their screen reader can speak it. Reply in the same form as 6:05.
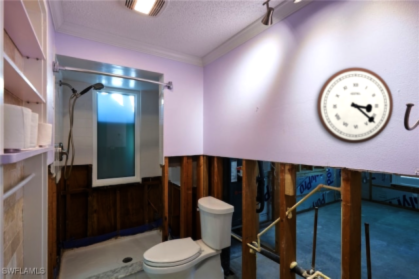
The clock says 3:22
